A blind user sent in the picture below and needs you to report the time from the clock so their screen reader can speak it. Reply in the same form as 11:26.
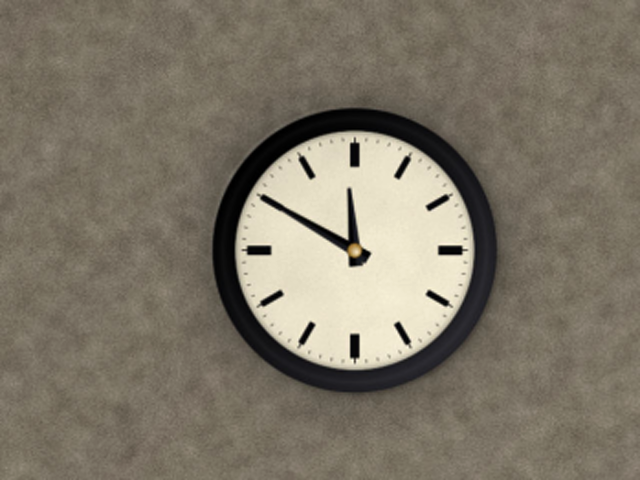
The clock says 11:50
